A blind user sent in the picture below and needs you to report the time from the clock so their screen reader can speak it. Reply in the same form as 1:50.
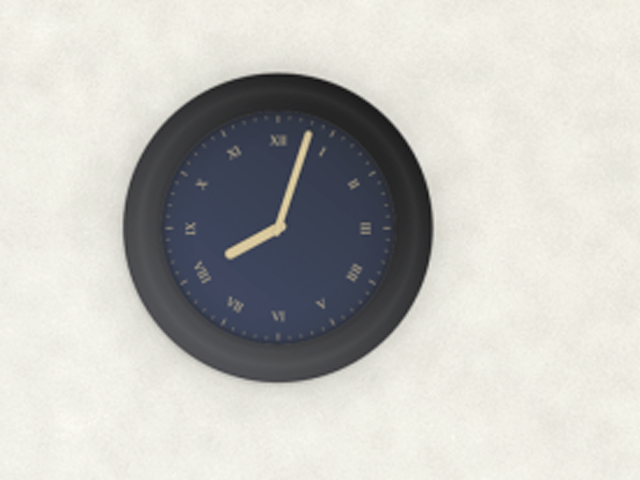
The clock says 8:03
